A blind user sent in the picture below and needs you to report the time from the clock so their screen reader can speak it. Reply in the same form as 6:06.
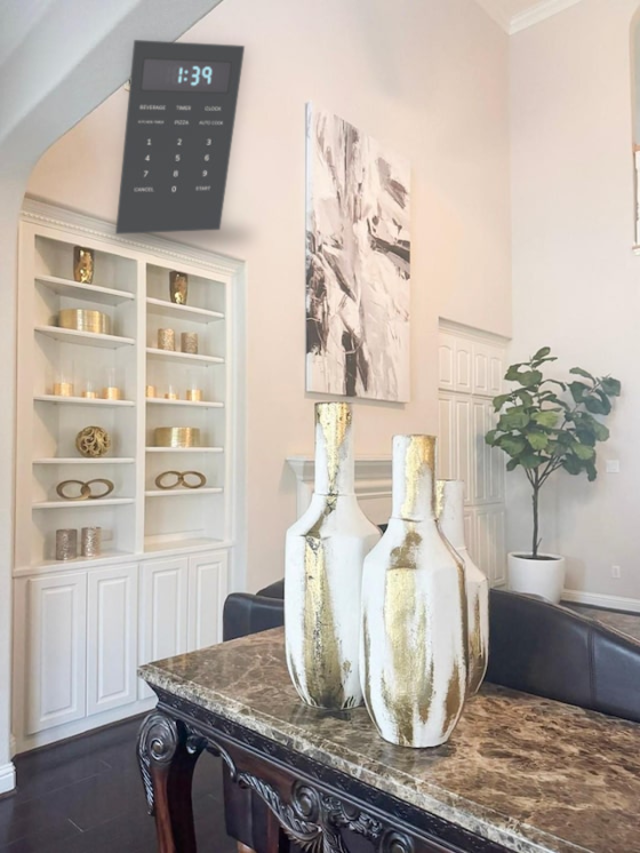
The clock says 1:39
